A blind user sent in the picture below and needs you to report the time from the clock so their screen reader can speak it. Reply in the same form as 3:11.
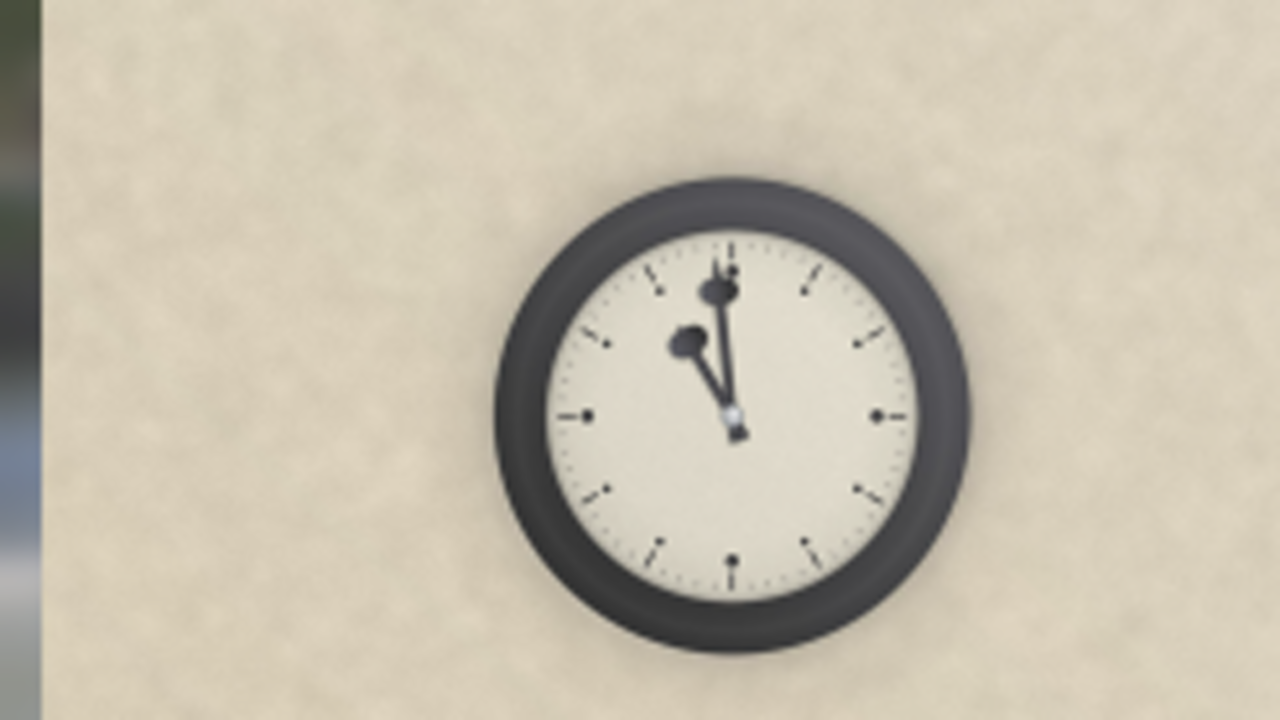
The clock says 10:59
